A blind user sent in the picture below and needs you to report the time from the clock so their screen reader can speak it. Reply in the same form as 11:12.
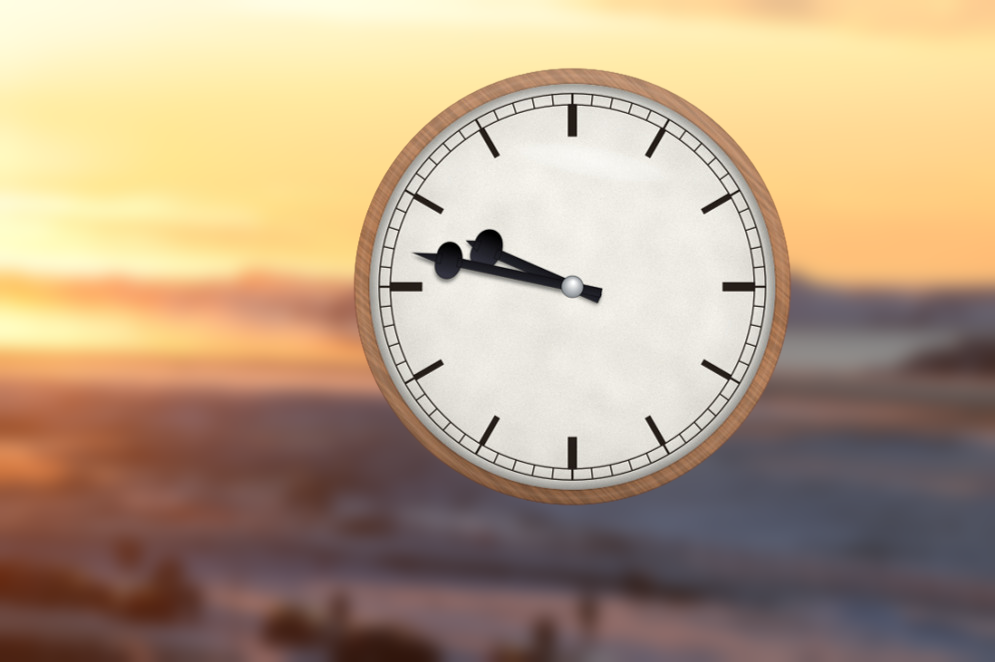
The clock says 9:47
